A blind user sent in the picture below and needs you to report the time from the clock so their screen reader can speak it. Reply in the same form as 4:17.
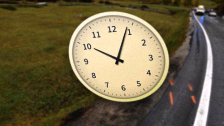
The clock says 10:04
